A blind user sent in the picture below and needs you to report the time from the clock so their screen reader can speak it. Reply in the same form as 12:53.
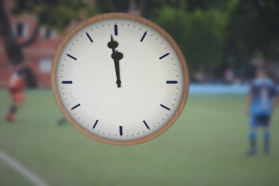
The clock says 11:59
